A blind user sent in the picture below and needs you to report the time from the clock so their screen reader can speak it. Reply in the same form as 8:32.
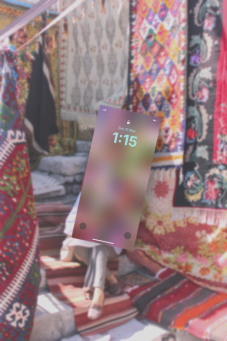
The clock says 1:15
